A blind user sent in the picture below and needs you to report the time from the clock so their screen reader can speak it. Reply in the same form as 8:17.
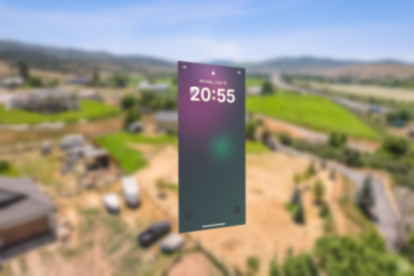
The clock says 20:55
